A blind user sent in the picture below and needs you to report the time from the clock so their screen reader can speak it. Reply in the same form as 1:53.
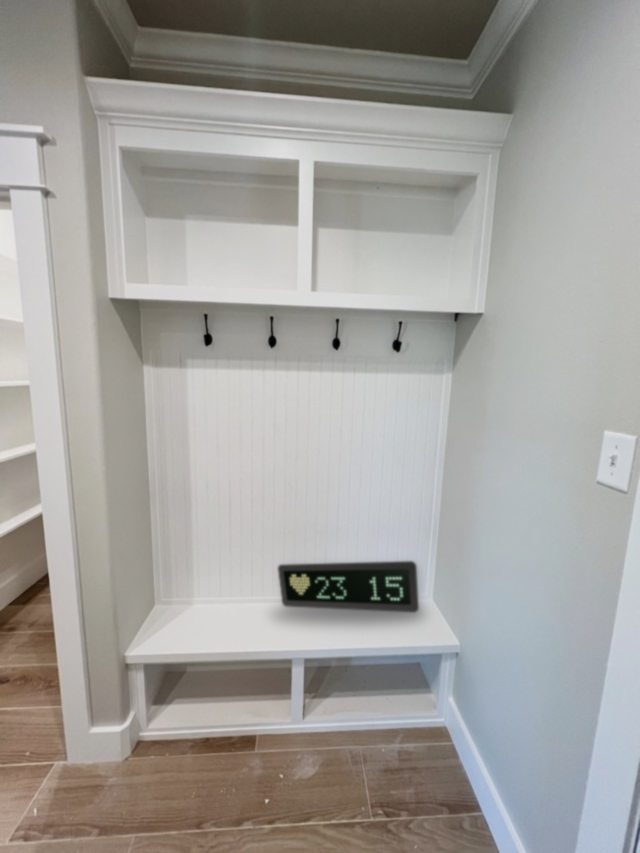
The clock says 23:15
